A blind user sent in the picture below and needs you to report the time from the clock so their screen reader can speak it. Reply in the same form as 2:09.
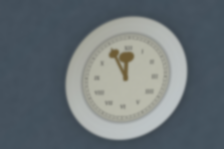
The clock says 11:55
